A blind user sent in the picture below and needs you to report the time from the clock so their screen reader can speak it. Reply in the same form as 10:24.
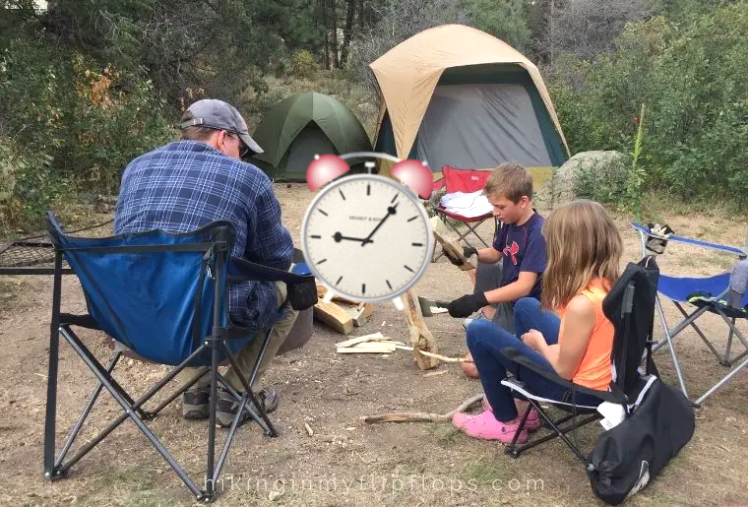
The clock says 9:06
